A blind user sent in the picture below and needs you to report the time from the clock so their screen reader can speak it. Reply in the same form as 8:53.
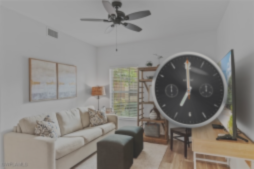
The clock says 7:00
